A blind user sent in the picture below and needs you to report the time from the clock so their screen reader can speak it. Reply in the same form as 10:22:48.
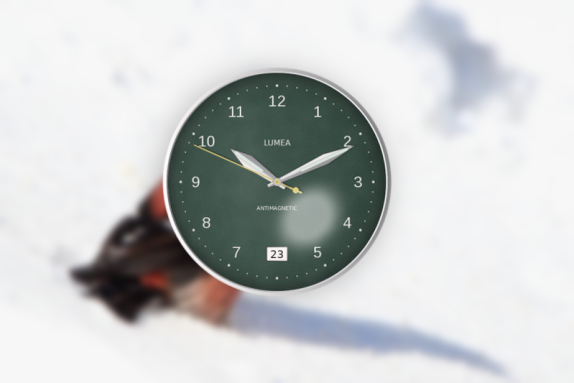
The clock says 10:10:49
